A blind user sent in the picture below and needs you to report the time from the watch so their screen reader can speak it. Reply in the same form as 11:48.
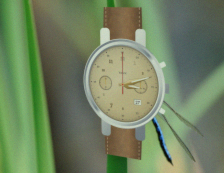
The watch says 3:12
